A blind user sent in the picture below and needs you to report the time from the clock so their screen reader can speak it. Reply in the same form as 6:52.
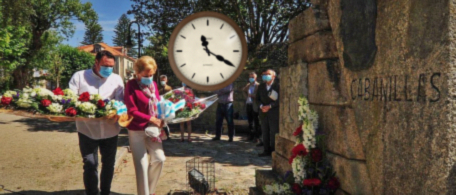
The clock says 11:20
